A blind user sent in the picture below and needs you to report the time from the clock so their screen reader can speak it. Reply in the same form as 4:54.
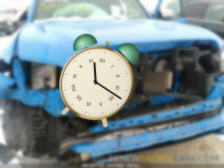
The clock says 11:18
